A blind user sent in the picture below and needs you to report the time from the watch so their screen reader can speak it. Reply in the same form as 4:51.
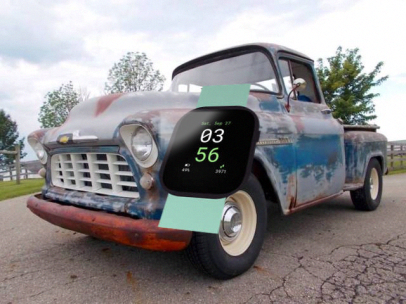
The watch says 3:56
